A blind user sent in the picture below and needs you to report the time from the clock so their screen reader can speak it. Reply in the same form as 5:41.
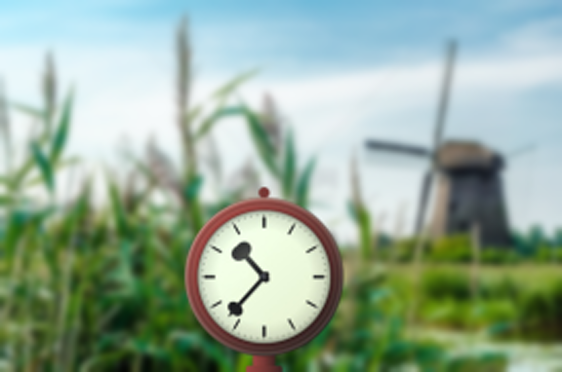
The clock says 10:37
